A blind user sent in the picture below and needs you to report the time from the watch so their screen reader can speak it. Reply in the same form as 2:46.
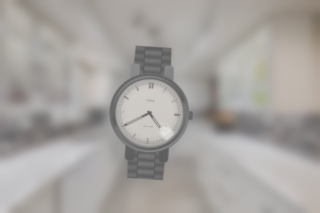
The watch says 4:40
